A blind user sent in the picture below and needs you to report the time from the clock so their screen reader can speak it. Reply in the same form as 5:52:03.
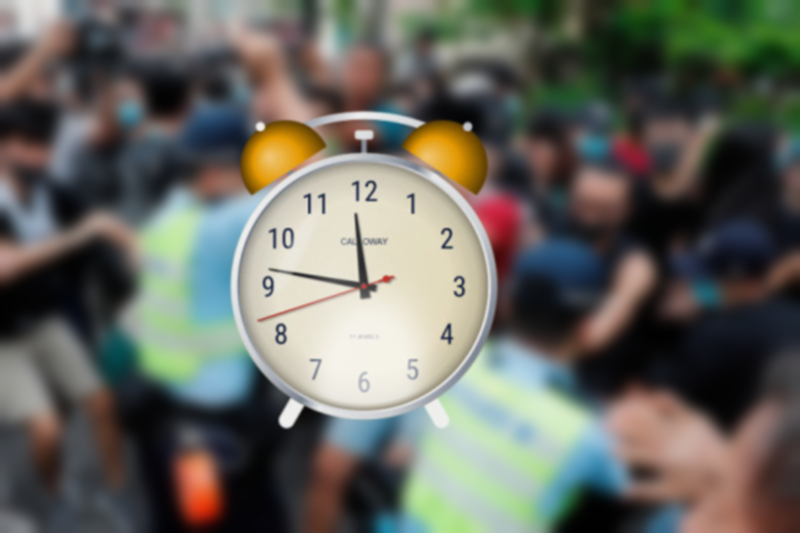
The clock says 11:46:42
